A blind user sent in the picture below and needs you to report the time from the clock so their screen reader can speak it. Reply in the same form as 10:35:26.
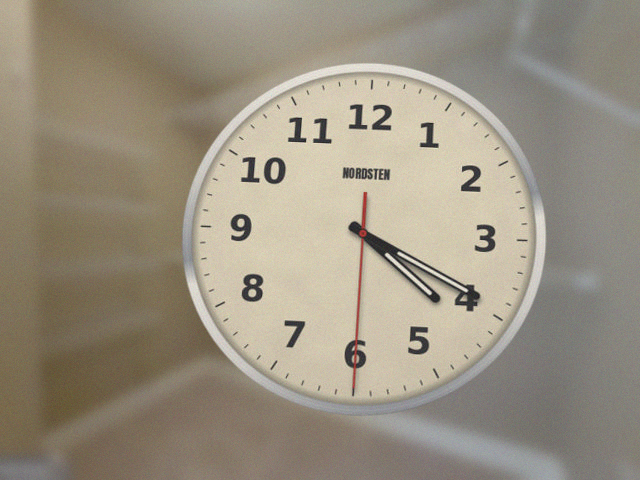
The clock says 4:19:30
